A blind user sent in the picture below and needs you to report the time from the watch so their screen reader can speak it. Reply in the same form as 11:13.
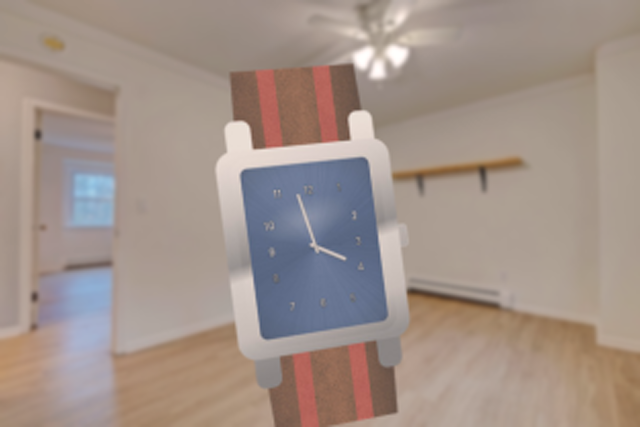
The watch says 3:58
